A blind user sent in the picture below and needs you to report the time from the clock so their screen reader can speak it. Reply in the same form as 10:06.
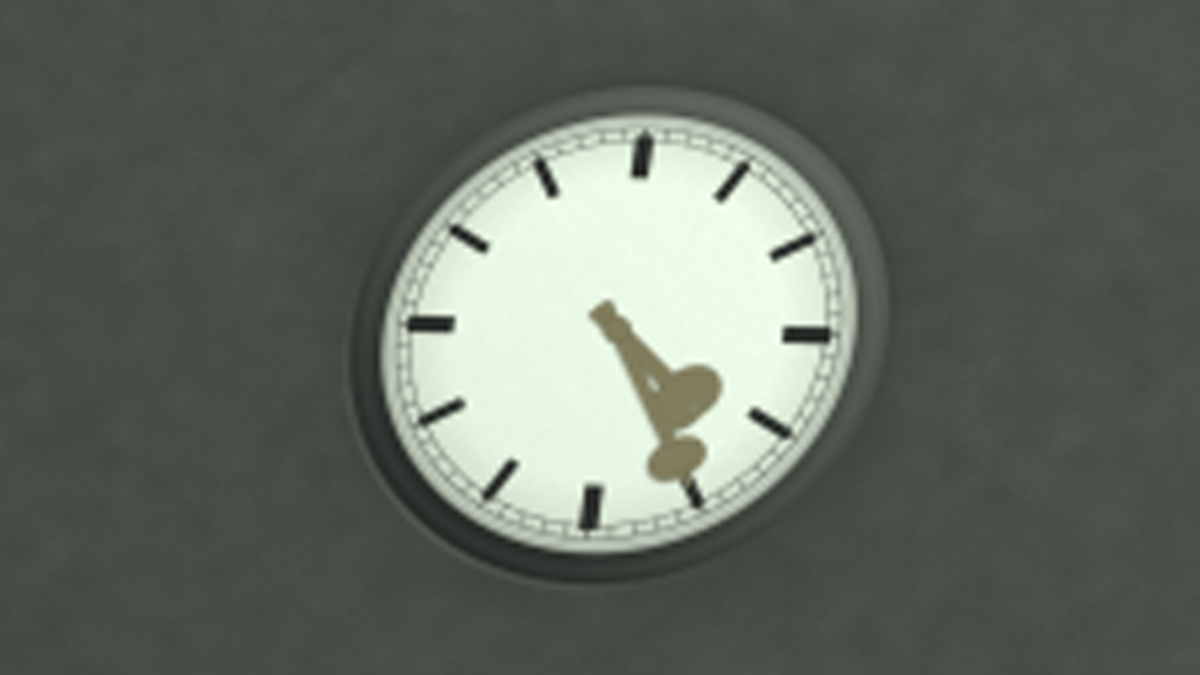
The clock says 4:25
